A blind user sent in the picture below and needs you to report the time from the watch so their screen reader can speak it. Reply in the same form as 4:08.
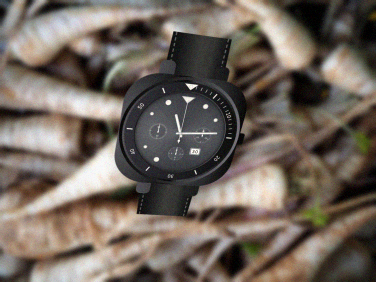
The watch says 11:14
